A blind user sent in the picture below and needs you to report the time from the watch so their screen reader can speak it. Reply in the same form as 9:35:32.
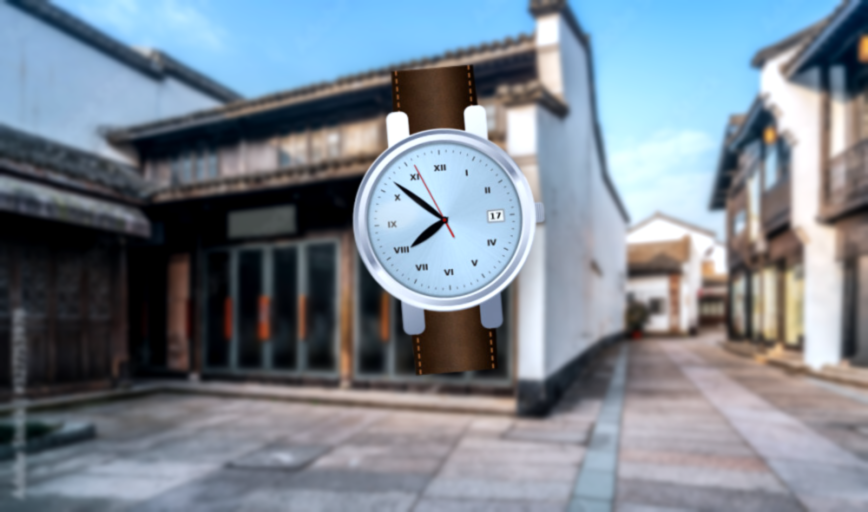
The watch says 7:51:56
